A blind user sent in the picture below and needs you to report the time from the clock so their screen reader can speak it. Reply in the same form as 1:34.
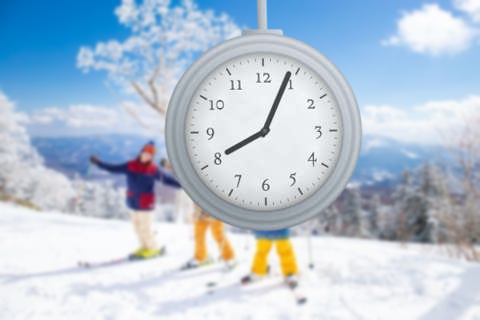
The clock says 8:04
